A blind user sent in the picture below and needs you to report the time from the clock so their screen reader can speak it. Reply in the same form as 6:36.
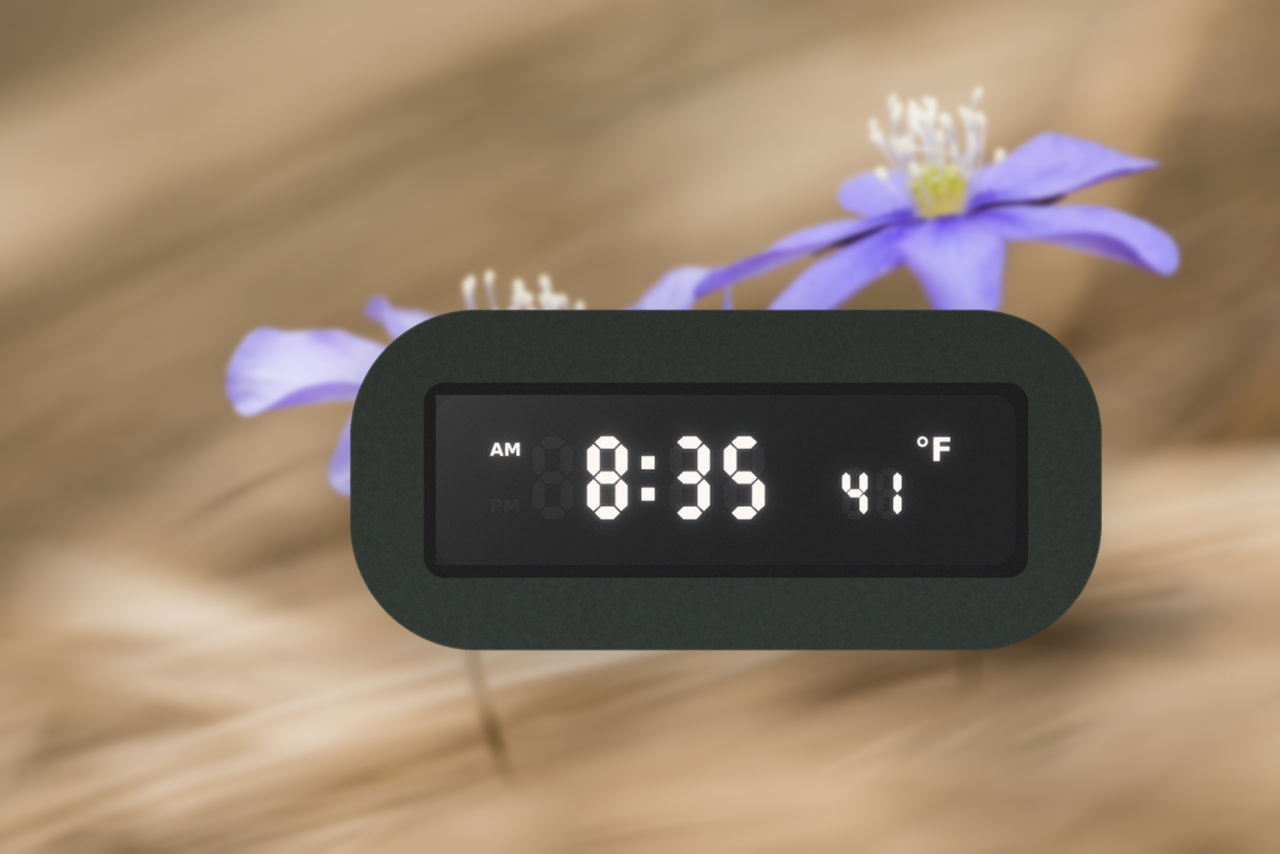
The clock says 8:35
